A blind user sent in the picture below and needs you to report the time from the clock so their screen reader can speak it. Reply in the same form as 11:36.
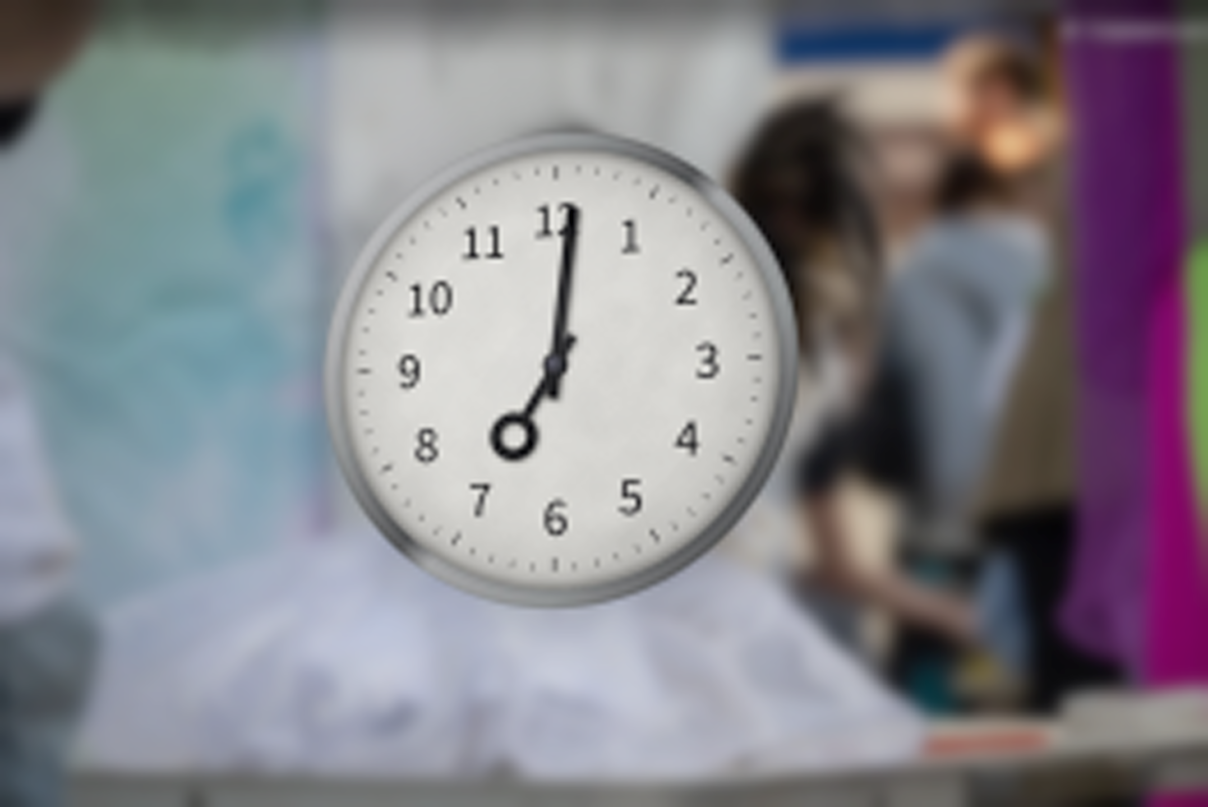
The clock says 7:01
